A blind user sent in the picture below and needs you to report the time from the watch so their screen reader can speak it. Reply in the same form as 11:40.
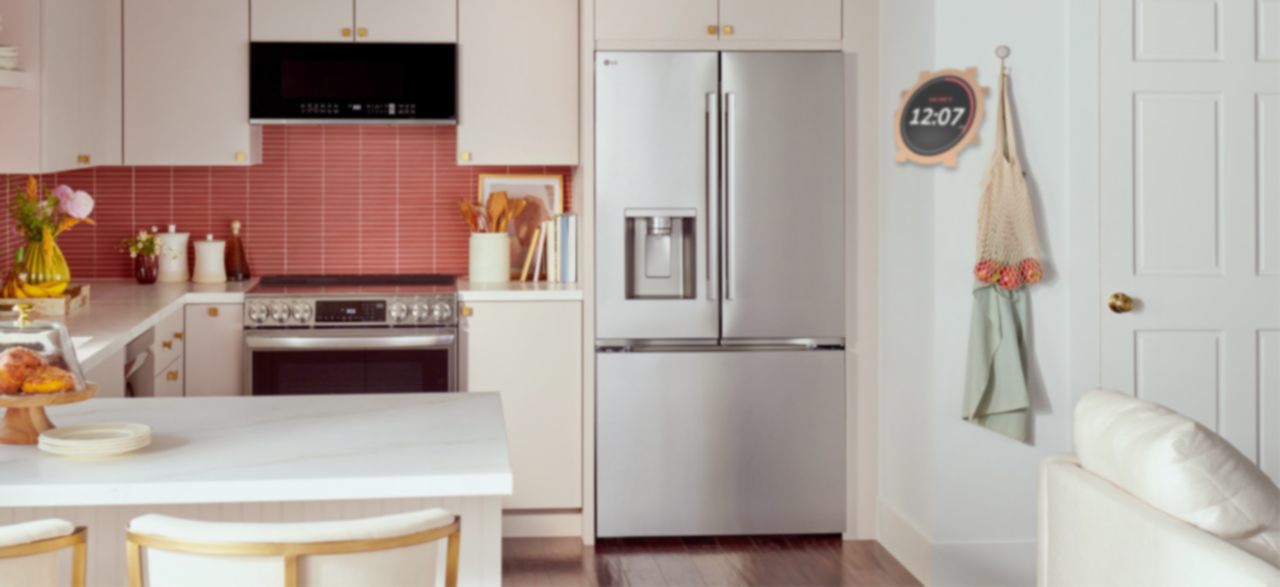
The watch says 12:07
